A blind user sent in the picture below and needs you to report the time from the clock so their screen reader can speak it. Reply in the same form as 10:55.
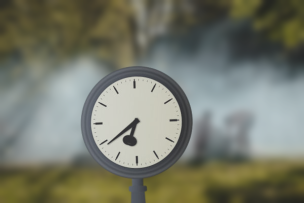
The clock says 6:39
